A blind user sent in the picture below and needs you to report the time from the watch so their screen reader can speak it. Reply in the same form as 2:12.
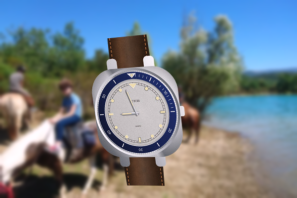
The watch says 8:57
